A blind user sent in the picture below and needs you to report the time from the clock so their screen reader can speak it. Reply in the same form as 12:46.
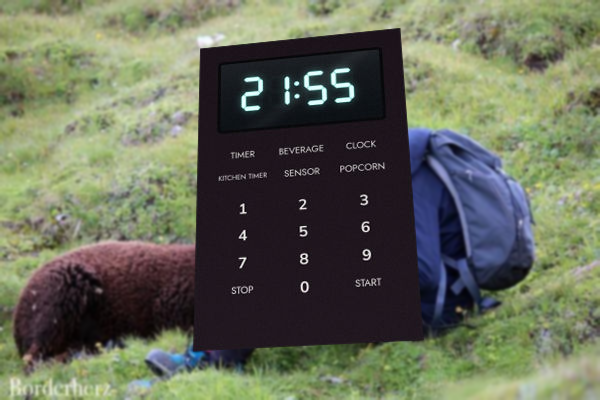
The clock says 21:55
